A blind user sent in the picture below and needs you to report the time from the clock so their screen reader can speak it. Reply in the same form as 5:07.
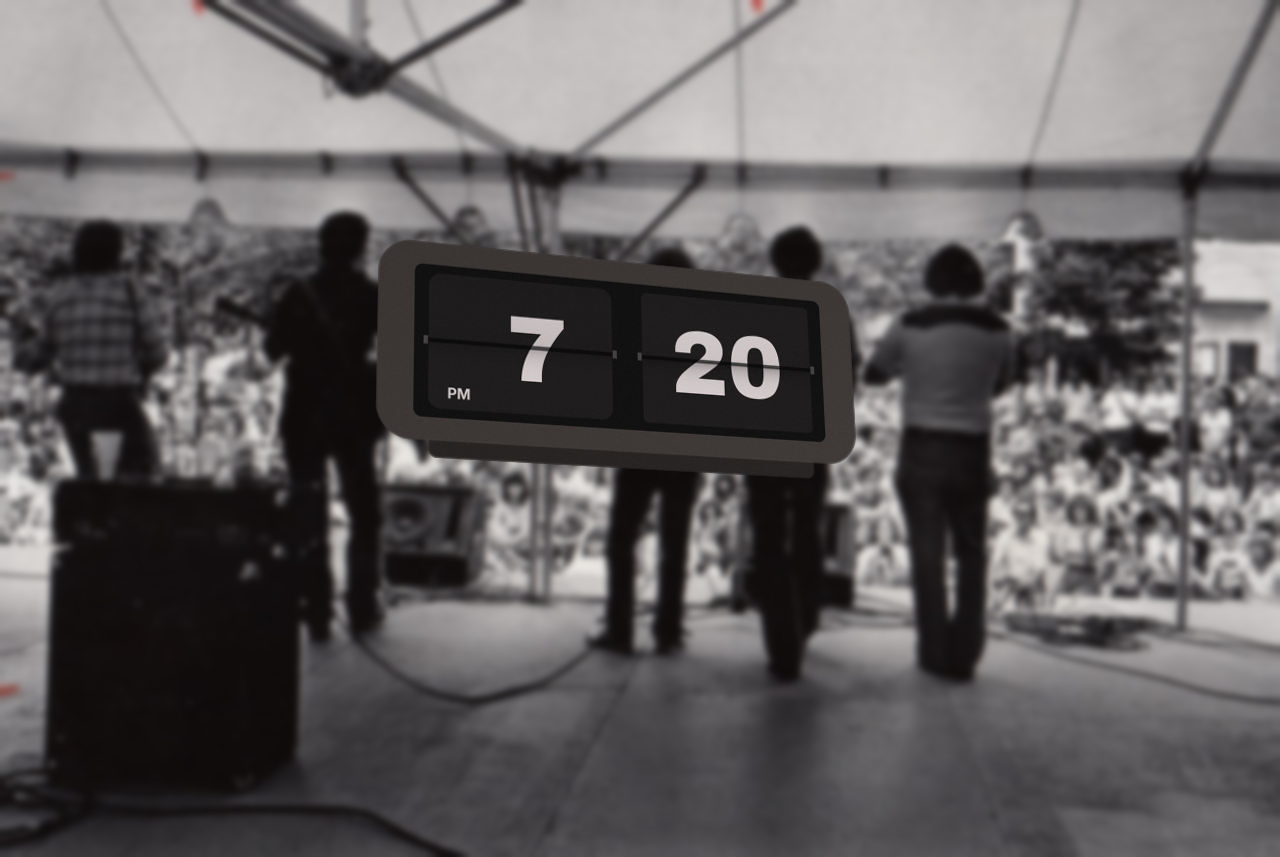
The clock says 7:20
